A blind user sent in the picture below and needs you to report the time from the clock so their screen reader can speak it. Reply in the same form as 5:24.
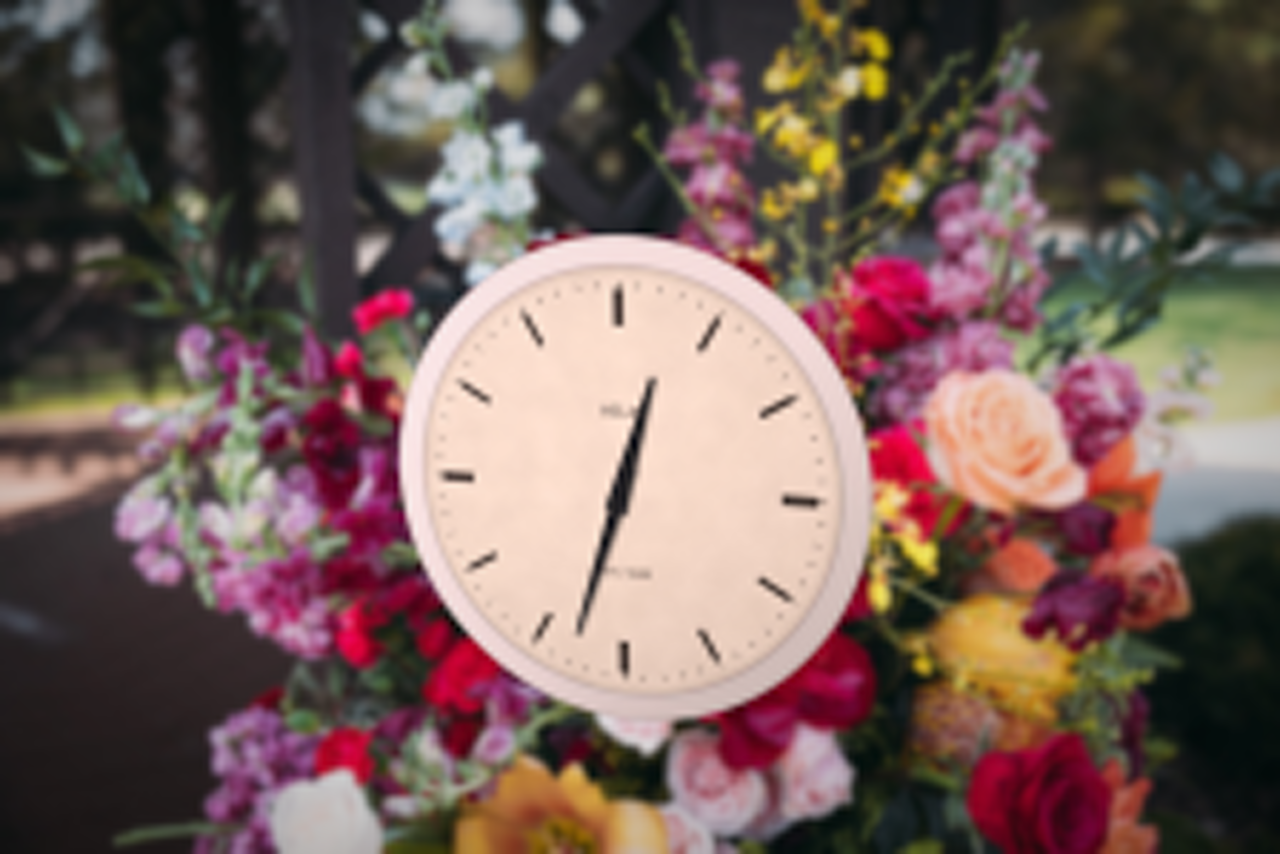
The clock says 12:33
